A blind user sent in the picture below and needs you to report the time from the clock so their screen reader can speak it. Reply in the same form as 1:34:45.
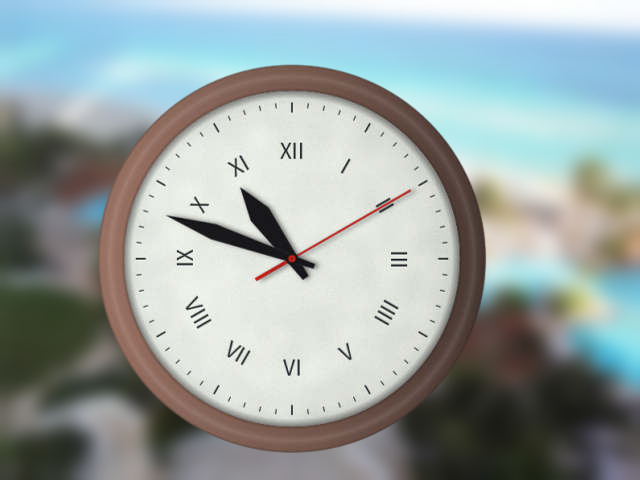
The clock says 10:48:10
